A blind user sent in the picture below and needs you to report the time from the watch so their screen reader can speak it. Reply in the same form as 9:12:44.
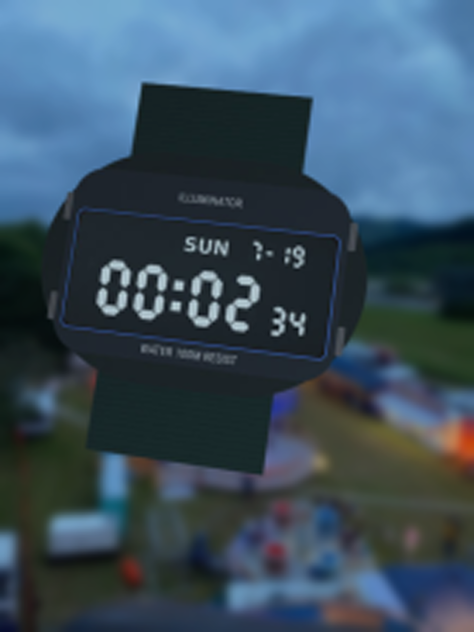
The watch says 0:02:34
